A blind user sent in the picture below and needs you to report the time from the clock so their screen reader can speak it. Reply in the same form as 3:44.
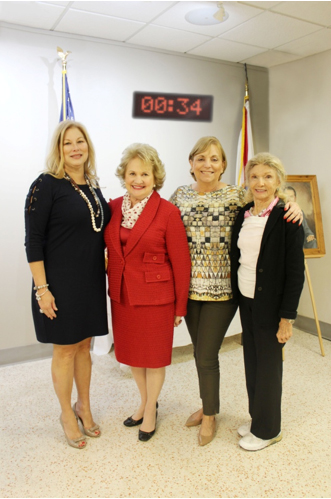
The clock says 0:34
